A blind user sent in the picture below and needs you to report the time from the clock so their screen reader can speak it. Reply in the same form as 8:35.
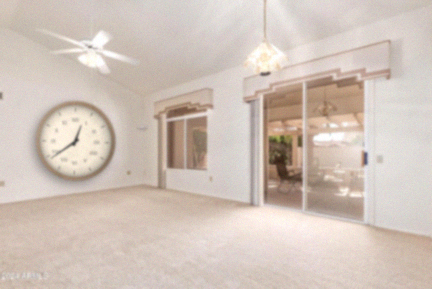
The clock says 12:39
